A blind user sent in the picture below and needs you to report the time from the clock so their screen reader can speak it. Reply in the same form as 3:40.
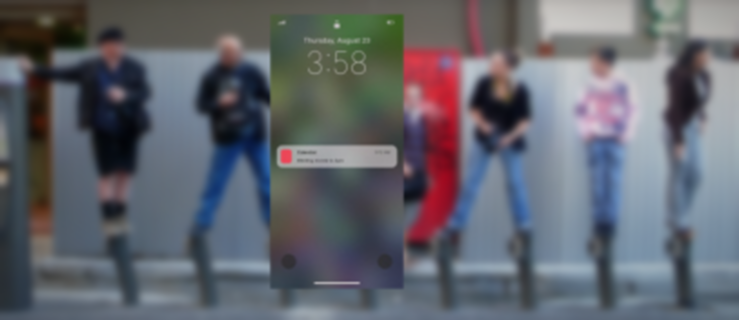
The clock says 3:58
